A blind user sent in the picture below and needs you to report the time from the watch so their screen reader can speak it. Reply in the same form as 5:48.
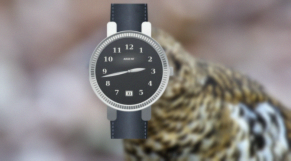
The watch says 2:43
